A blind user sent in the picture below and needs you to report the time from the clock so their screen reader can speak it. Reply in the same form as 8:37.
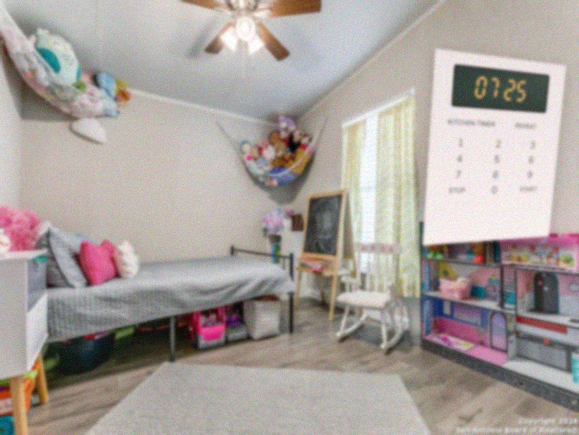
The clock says 7:25
